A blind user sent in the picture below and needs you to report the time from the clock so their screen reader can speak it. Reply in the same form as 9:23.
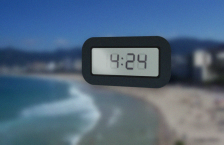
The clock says 4:24
